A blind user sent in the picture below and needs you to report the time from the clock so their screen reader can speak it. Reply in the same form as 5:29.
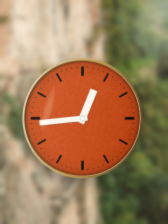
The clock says 12:44
